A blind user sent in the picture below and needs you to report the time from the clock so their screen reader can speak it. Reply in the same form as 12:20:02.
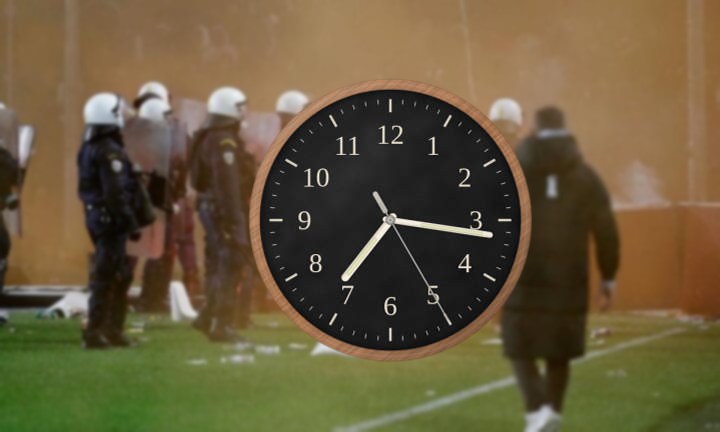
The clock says 7:16:25
